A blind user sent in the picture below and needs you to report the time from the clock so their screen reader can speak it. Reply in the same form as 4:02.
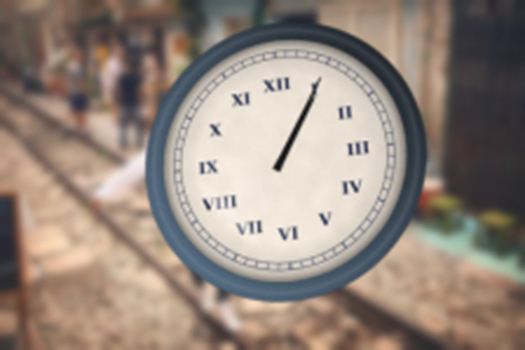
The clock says 1:05
